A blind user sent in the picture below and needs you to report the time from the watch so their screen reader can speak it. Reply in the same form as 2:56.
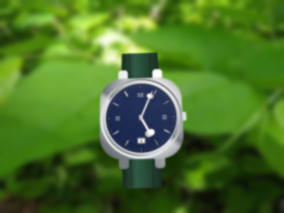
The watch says 5:04
